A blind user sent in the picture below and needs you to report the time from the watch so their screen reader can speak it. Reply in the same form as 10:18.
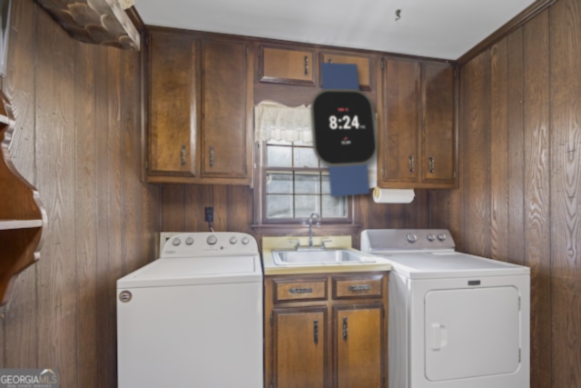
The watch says 8:24
